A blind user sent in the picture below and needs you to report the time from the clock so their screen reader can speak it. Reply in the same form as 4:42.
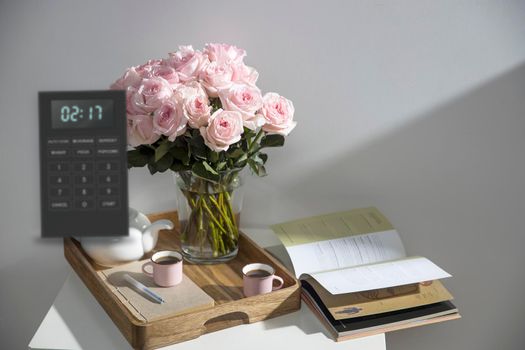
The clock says 2:17
